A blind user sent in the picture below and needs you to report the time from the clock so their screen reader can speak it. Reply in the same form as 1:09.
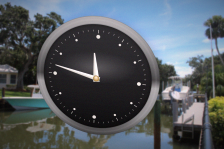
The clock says 11:47
